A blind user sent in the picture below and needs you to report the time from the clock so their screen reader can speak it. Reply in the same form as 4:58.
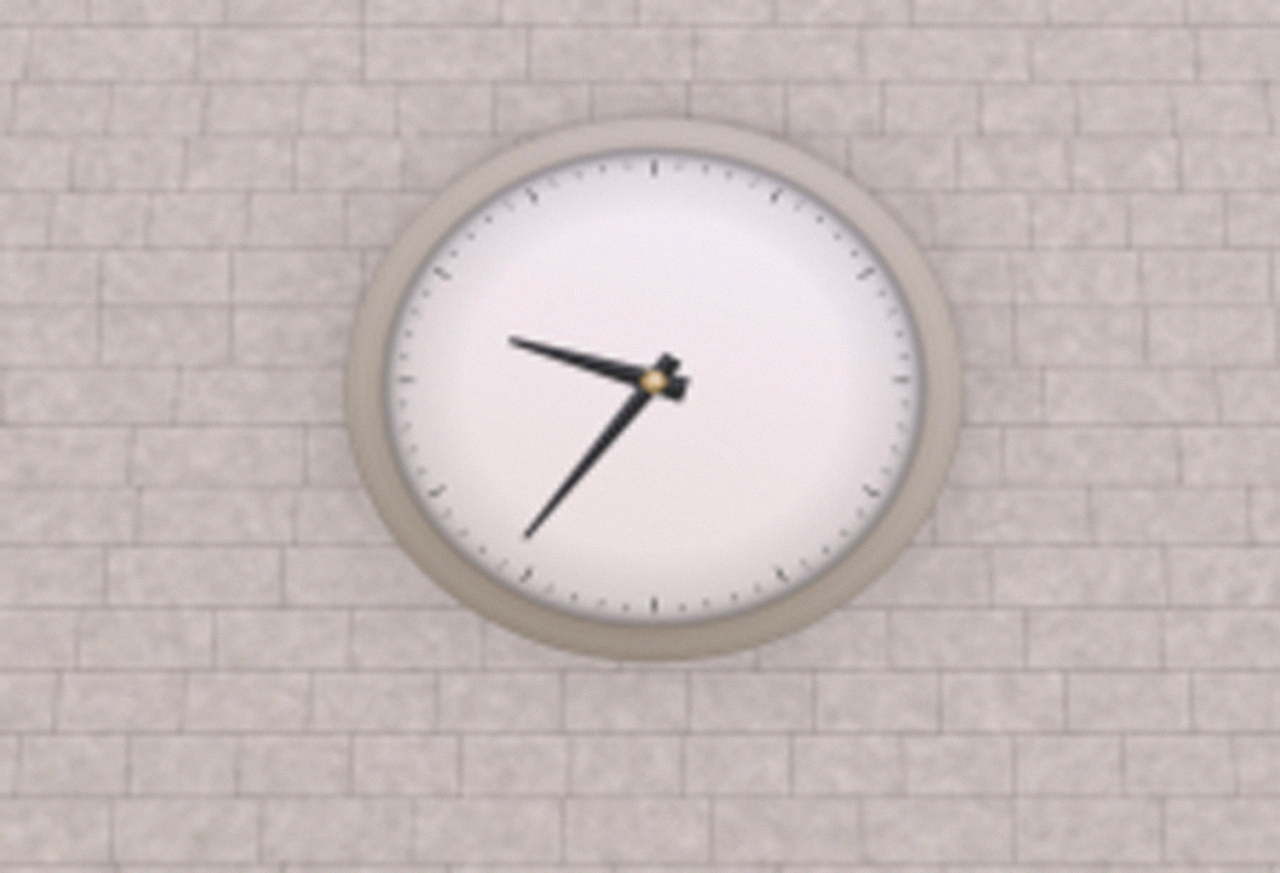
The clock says 9:36
